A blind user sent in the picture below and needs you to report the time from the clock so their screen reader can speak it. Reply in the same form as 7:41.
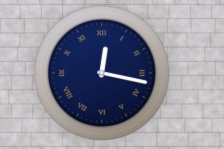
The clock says 12:17
